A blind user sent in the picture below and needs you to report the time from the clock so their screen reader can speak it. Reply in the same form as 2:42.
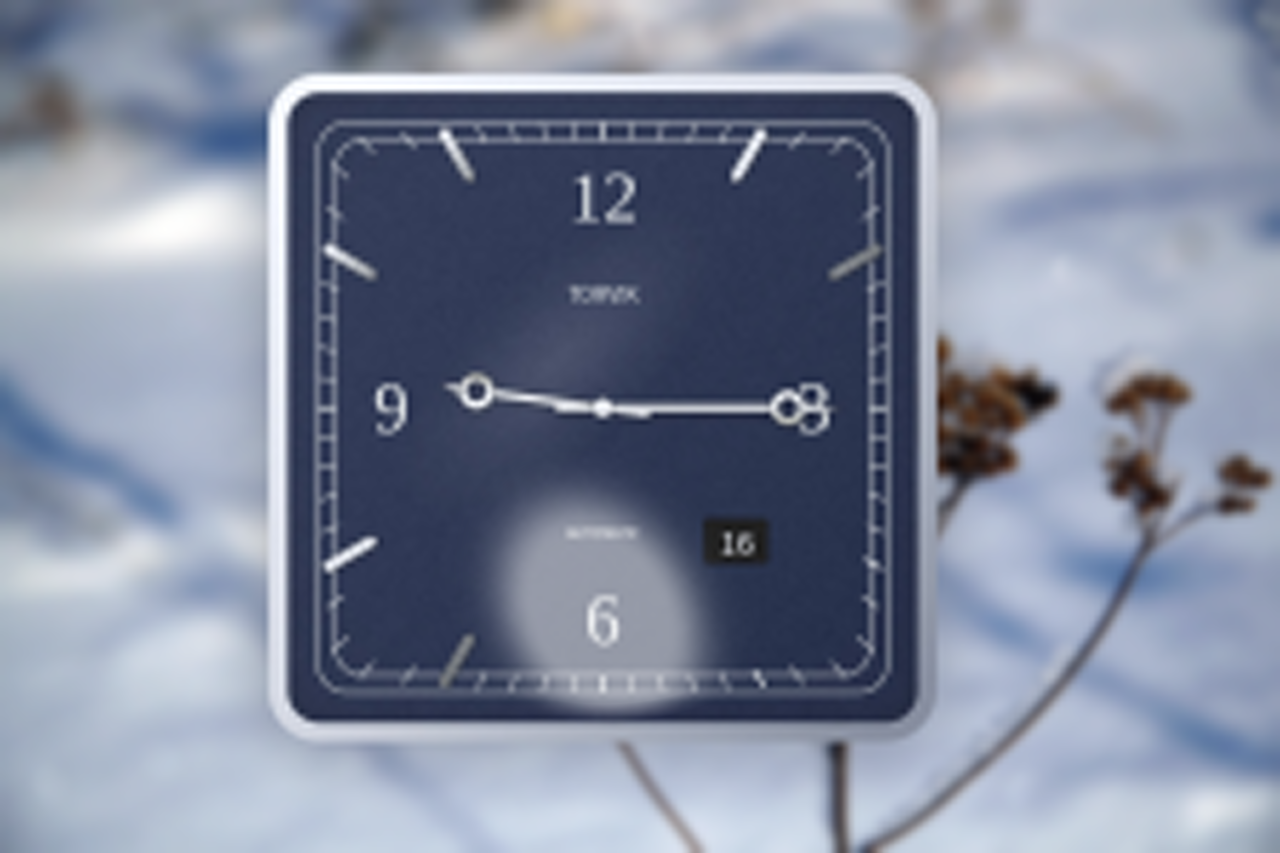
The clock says 9:15
